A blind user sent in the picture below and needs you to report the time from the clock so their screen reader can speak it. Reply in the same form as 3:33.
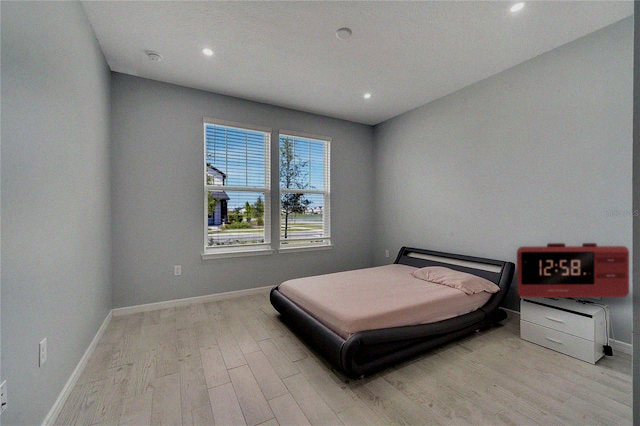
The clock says 12:58
